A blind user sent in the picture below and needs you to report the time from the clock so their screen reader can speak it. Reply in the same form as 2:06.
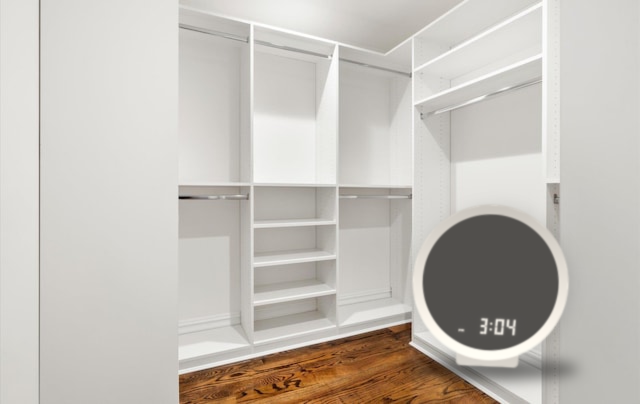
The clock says 3:04
